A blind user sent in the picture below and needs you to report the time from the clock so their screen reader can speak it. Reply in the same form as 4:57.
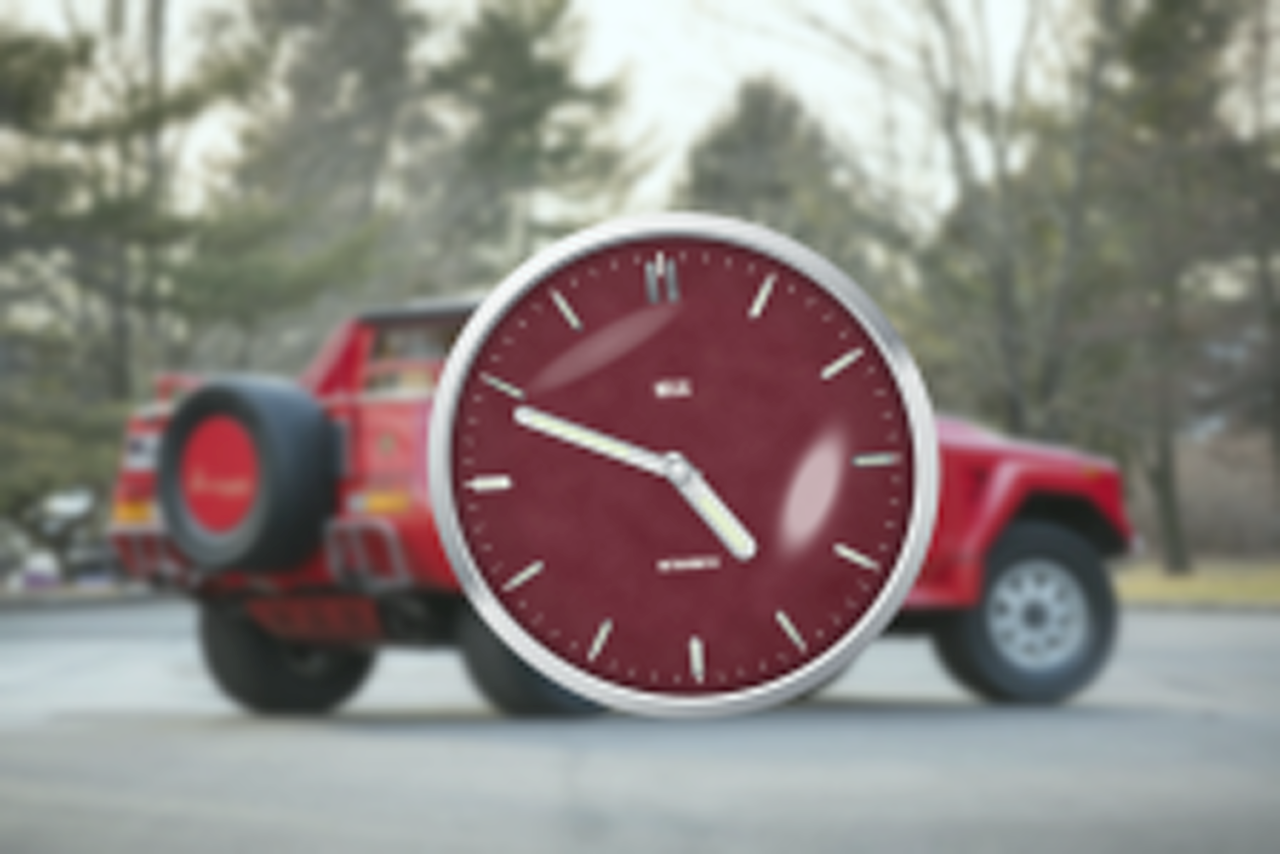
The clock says 4:49
